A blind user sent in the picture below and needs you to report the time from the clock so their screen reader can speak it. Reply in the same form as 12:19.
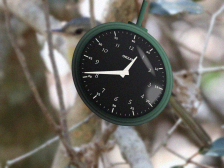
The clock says 12:41
